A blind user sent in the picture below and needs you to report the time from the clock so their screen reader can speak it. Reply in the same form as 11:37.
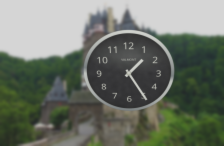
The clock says 1:25
